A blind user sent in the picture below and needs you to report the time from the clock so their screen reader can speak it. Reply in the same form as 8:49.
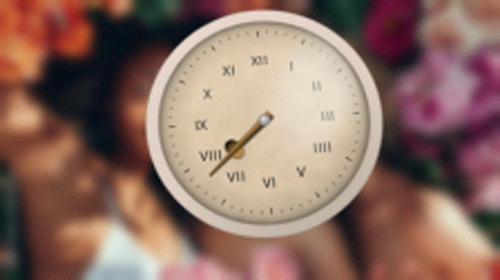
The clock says 7:38
